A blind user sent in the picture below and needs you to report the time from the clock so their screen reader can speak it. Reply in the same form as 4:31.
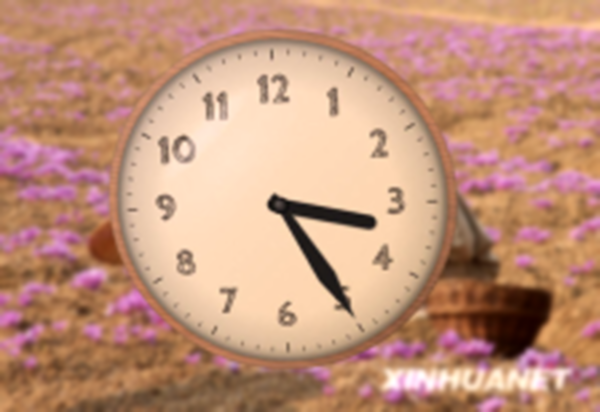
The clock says 3:25
